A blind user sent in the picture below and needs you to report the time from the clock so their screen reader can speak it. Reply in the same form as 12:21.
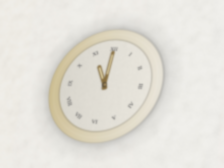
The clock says 11:00
